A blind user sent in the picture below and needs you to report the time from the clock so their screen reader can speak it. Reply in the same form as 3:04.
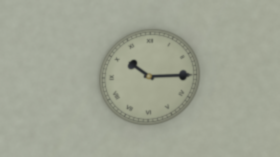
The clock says 10:15
